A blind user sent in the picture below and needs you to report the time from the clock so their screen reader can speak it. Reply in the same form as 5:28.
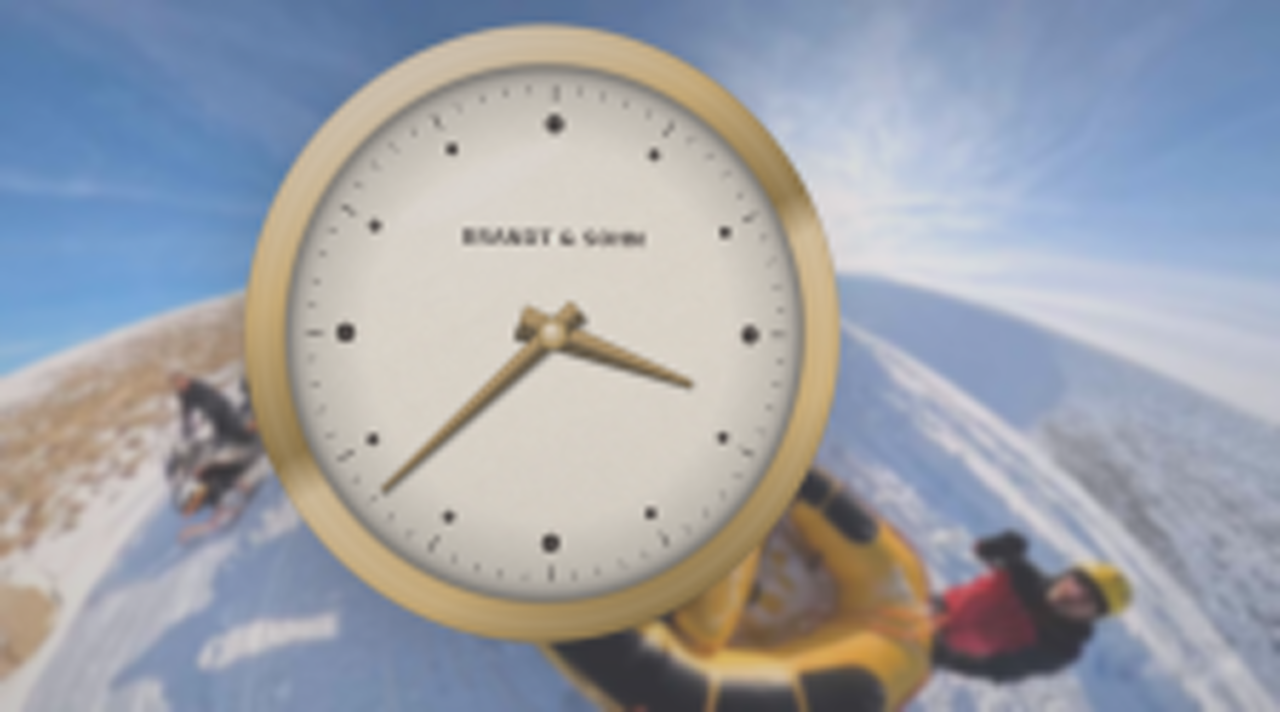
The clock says 3:38
